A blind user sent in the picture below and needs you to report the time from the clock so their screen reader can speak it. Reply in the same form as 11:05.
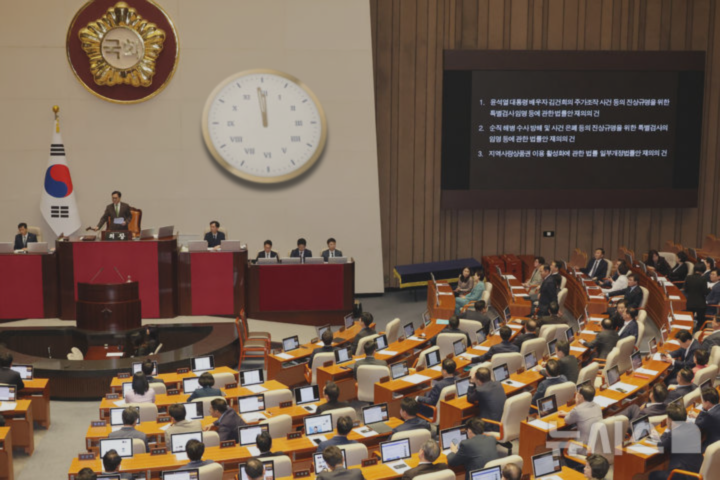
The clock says 11:59
